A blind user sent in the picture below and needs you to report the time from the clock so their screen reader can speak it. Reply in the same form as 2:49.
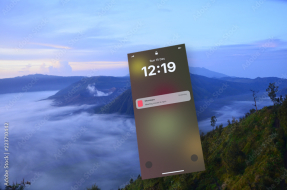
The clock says 12:19
